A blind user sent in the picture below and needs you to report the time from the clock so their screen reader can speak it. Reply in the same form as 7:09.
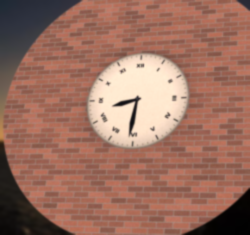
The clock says 8:31
